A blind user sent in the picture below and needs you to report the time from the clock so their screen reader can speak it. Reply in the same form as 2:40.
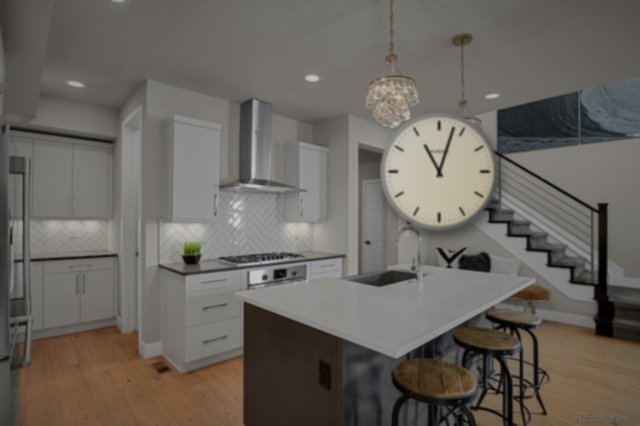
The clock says 11:03
